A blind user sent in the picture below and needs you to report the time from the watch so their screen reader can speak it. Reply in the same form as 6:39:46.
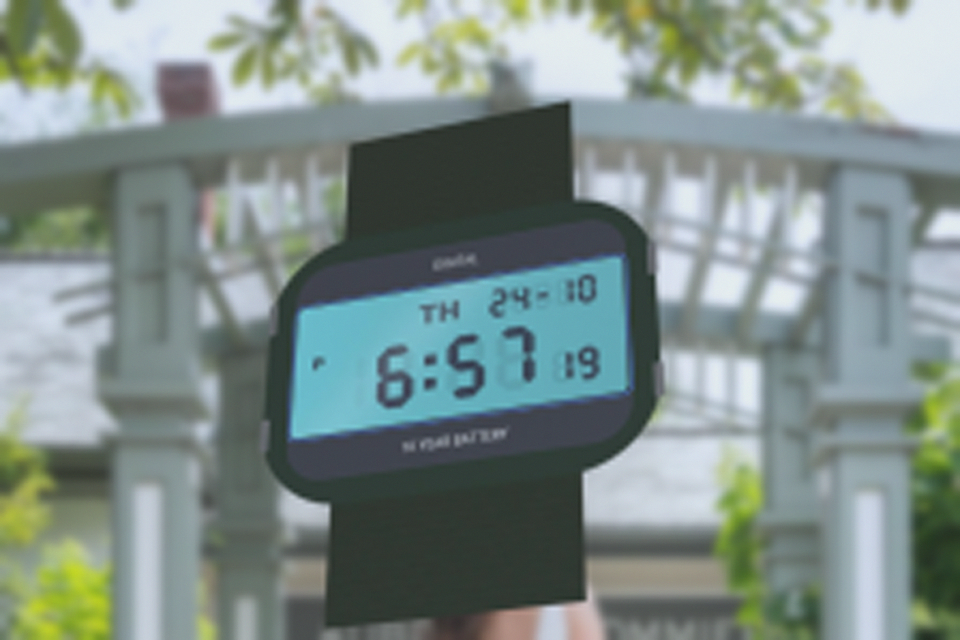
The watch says 6:57:19
